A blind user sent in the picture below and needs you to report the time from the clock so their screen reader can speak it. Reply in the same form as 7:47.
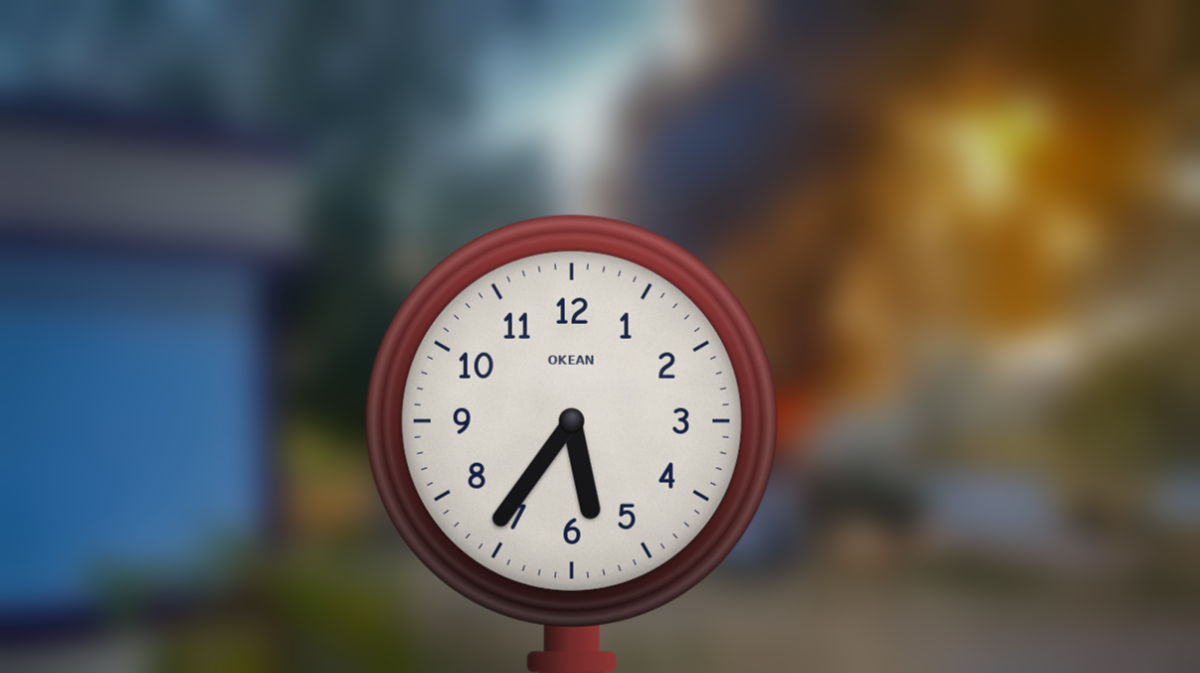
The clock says 5:36
